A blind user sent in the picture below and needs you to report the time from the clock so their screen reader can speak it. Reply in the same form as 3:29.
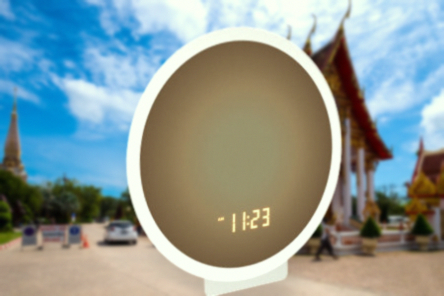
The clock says 11:23
